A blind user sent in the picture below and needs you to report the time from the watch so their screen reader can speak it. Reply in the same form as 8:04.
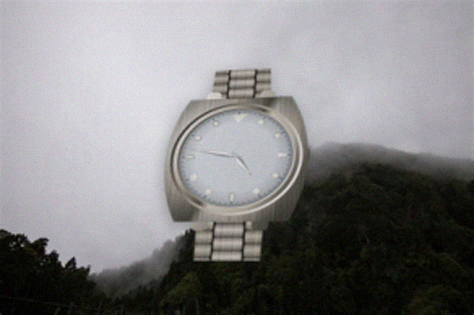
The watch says 4:47
